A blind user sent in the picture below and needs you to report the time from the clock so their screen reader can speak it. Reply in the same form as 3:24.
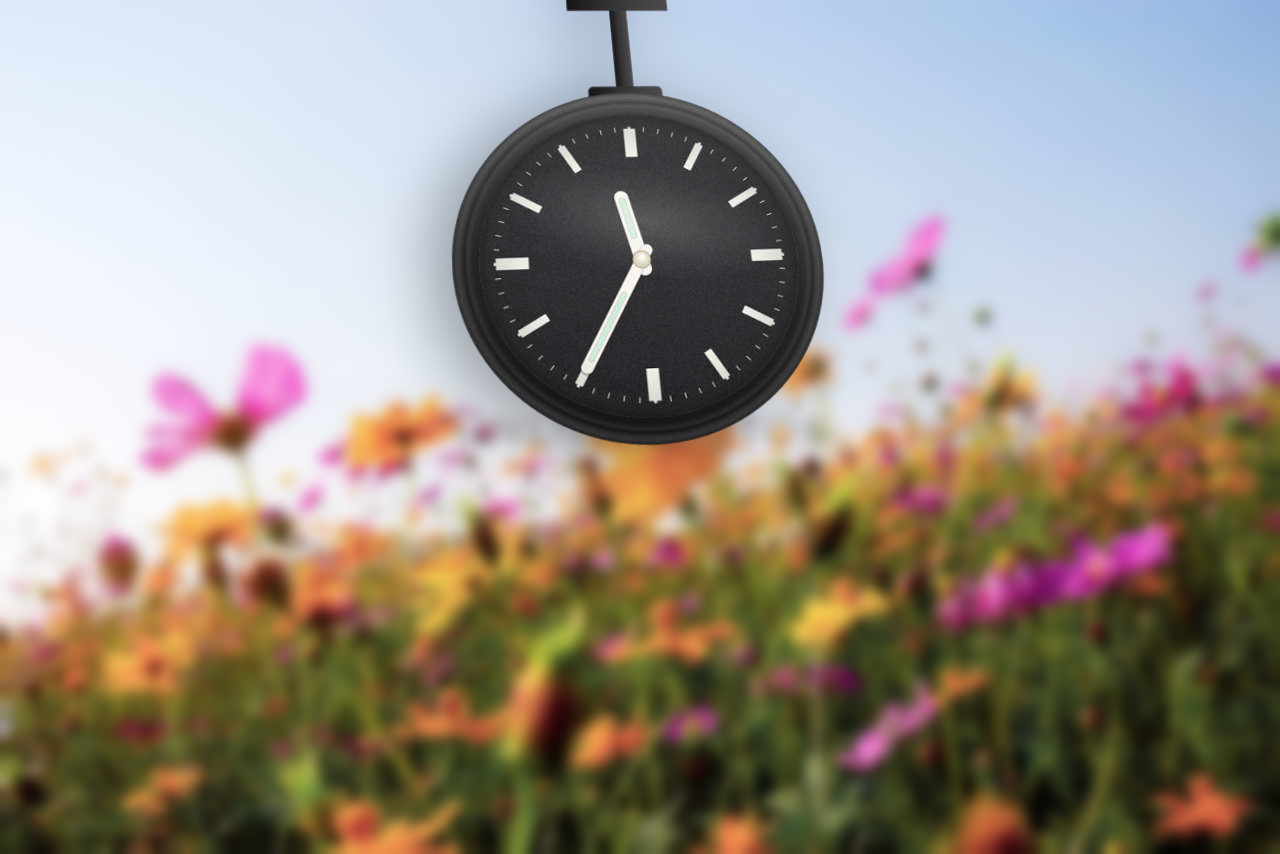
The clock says 11:35
